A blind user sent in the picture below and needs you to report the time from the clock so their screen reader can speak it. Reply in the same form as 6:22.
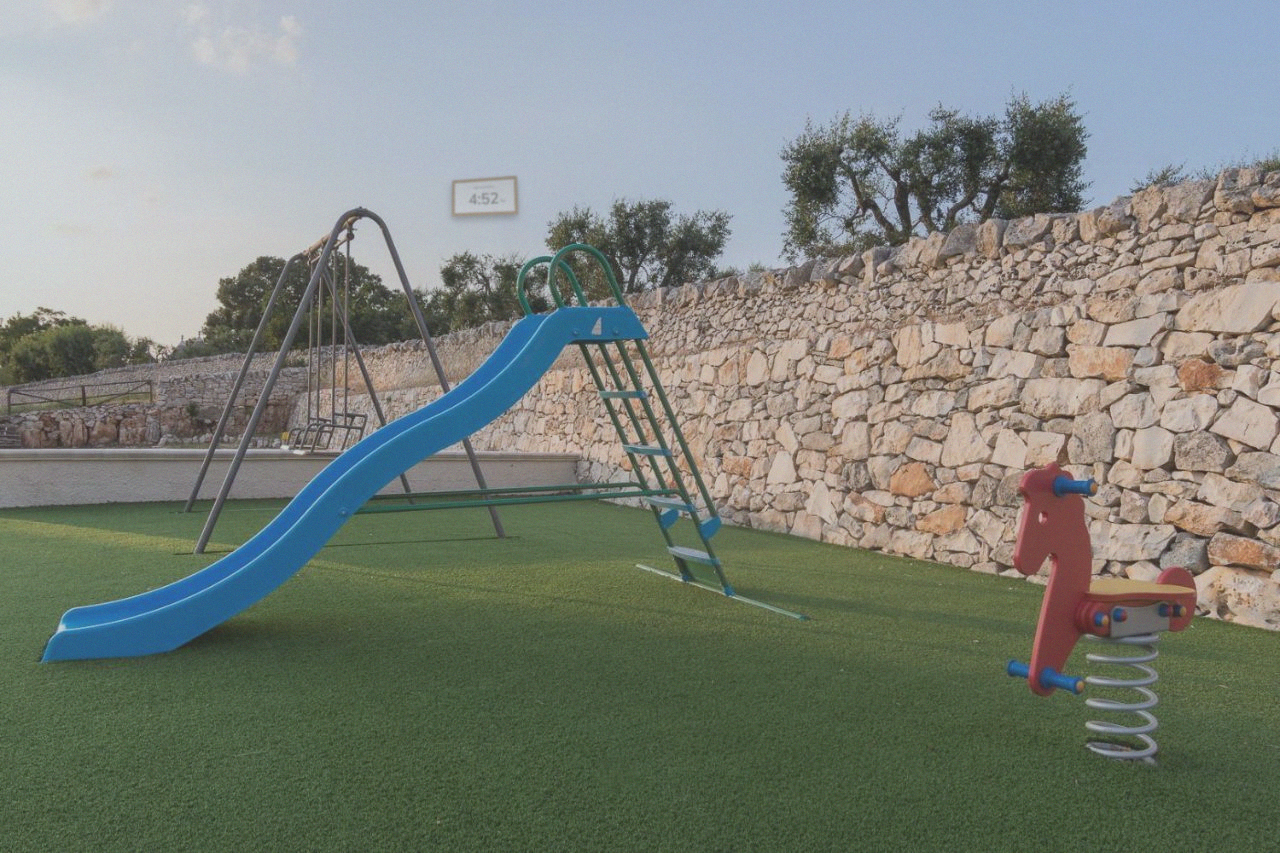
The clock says 4:52
